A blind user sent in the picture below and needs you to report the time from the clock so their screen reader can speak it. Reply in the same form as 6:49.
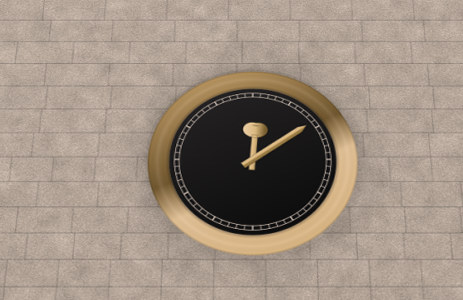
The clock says 12:09
